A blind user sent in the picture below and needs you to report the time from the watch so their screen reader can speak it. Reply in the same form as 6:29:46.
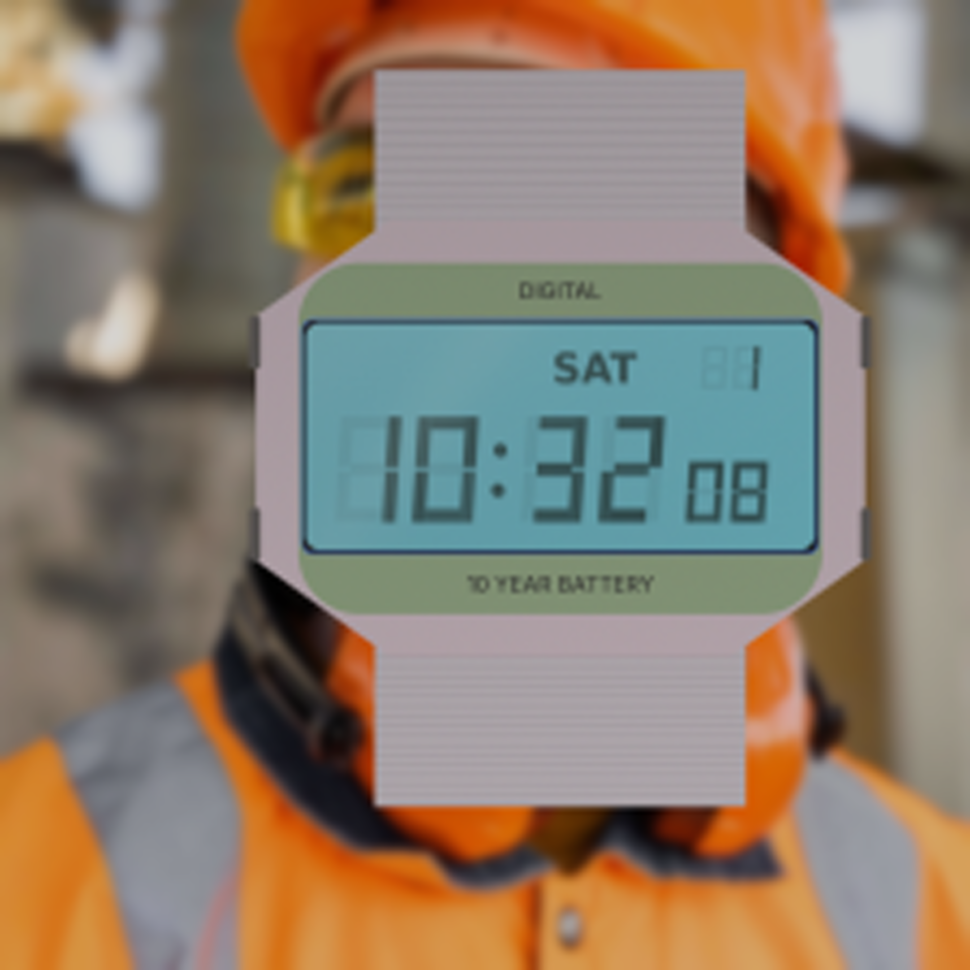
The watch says 10:32:08
